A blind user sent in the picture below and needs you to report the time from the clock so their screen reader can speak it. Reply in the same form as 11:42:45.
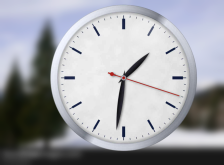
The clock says 1:31:18
